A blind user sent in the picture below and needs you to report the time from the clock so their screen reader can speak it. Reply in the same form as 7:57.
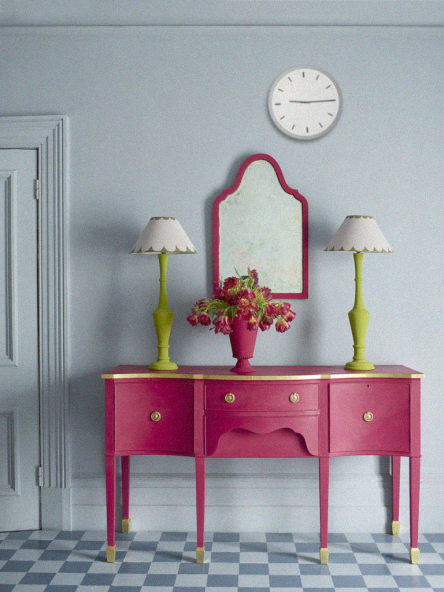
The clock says 9:15
